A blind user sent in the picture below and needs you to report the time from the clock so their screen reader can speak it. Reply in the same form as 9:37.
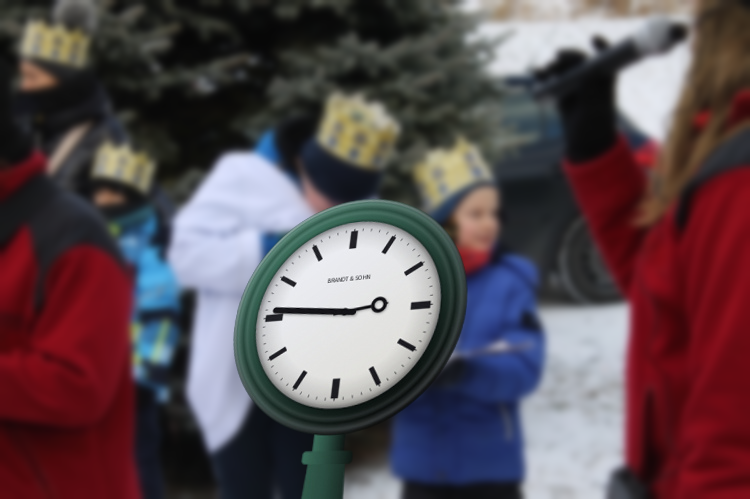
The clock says 2:46
